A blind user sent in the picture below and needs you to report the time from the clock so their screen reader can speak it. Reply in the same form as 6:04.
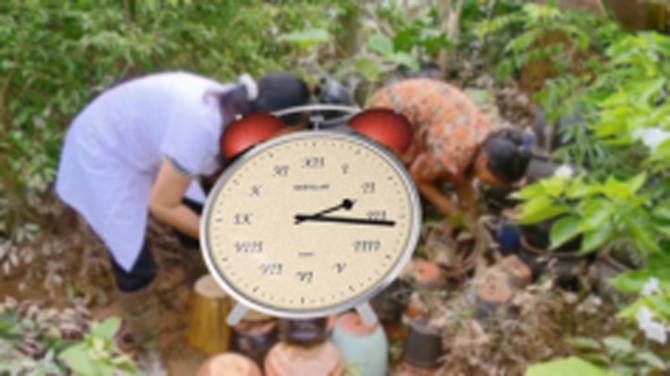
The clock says 2:16
